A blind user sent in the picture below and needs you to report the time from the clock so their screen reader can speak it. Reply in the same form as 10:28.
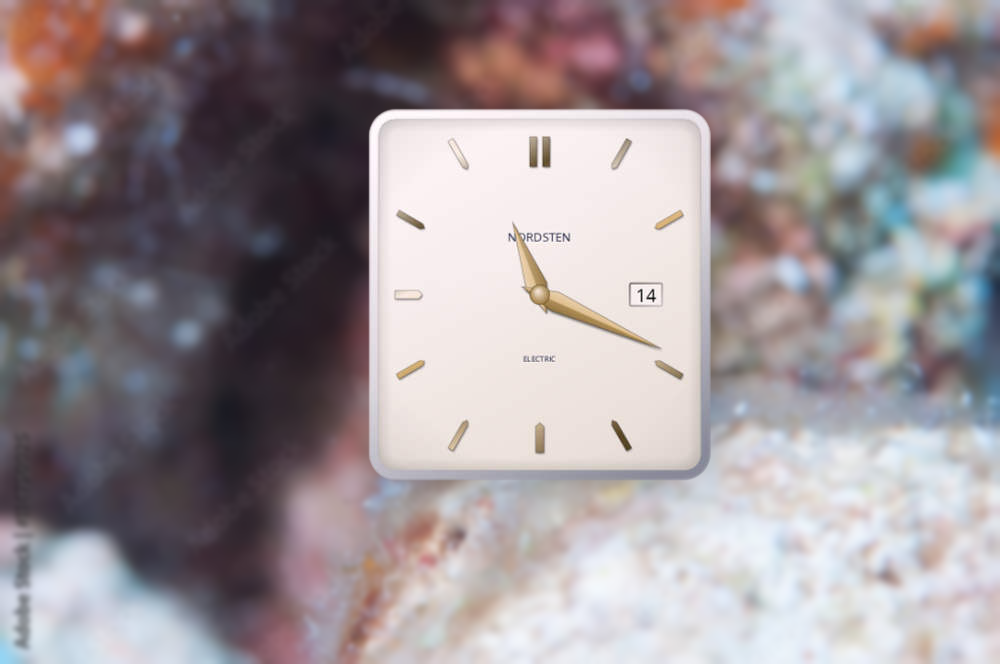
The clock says 11:19
